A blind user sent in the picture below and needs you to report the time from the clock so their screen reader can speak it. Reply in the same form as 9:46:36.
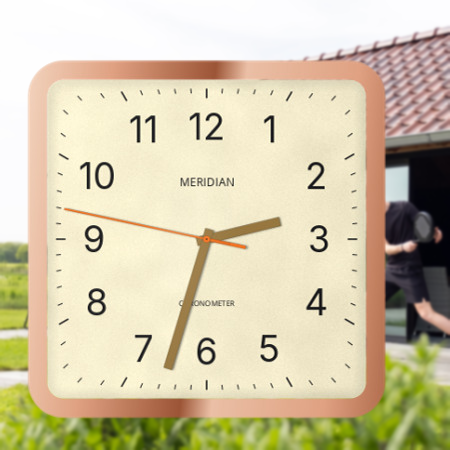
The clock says 2:32:47
